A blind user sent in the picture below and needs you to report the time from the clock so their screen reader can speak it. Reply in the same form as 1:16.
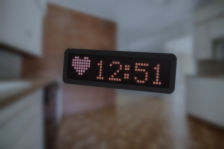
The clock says 12:51
